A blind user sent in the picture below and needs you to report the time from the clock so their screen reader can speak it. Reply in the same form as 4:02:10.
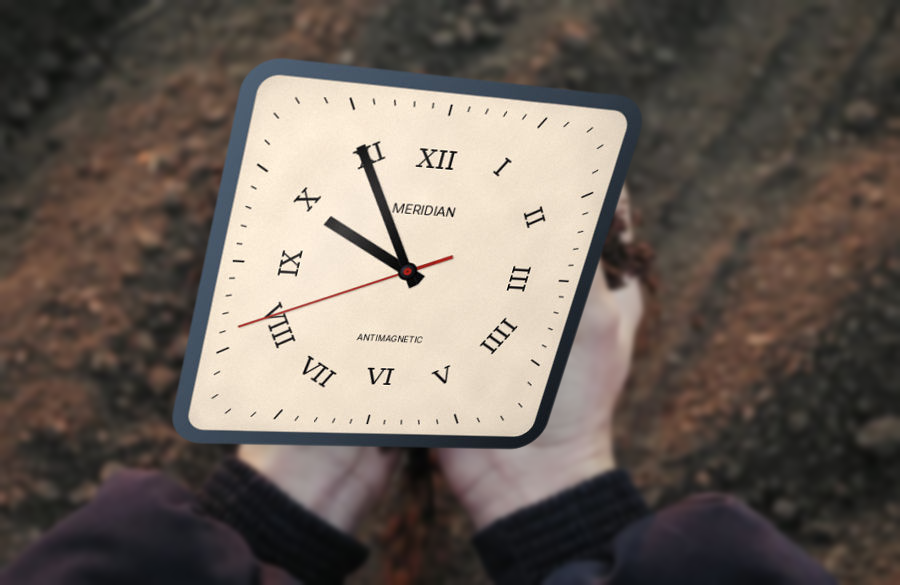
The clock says 9:54:41
